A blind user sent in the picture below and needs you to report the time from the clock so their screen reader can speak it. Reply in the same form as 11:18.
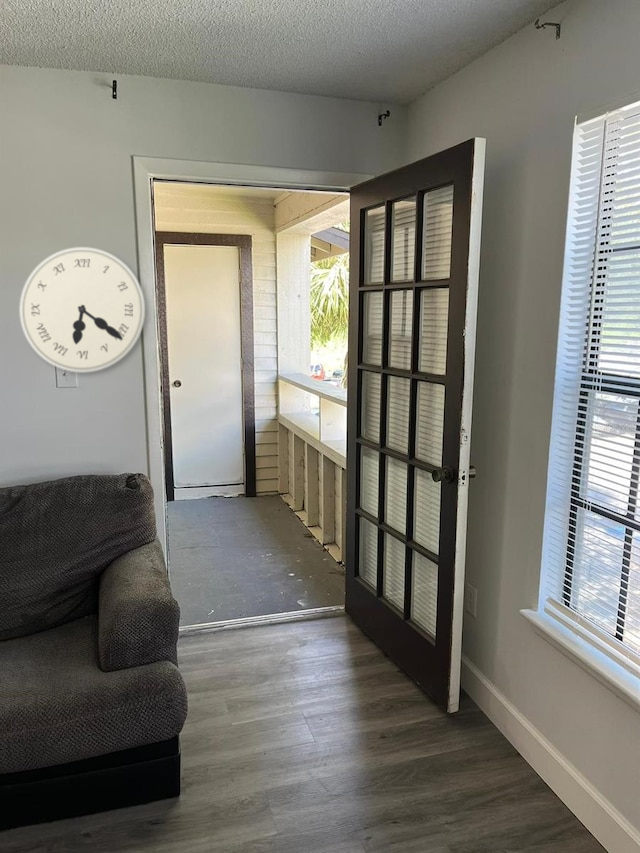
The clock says 6:21
